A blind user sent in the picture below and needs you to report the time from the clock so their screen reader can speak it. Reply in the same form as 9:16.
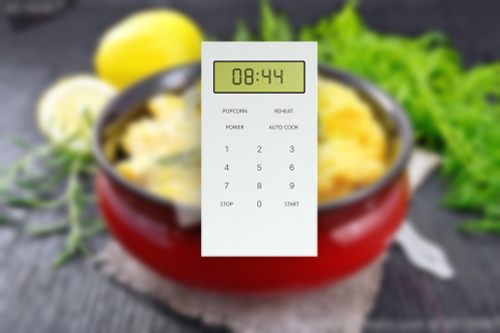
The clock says 8:44
